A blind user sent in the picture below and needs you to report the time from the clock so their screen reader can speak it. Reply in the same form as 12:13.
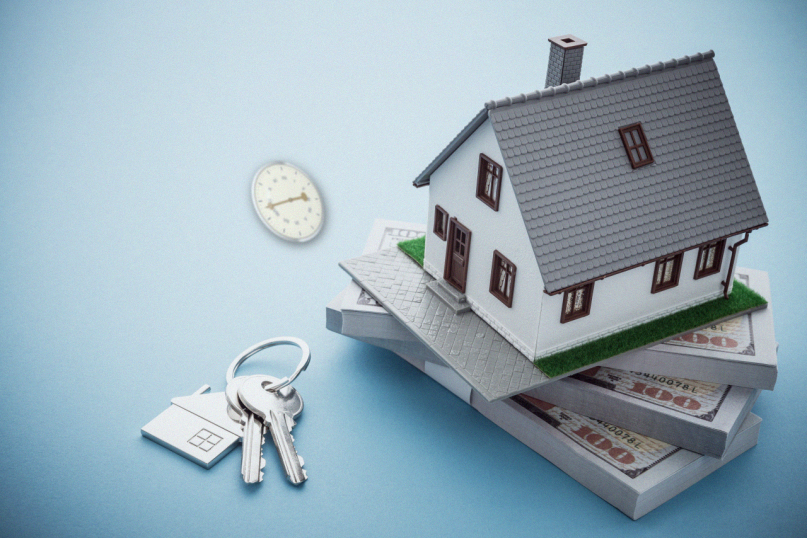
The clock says 2:43
